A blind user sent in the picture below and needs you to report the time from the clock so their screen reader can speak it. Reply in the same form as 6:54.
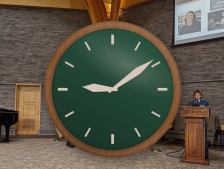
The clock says 9:09
